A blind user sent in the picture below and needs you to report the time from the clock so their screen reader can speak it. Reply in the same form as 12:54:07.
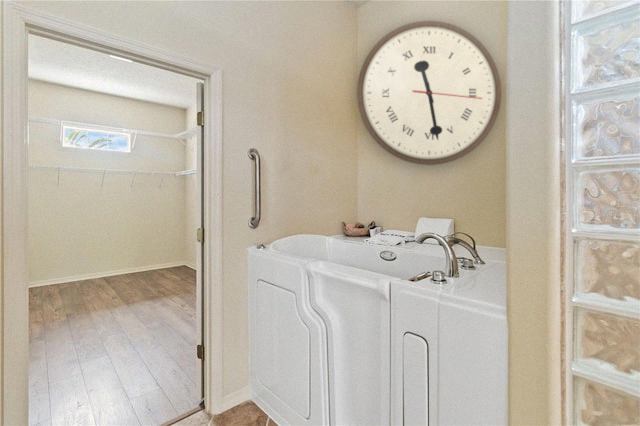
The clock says 11:28:16
